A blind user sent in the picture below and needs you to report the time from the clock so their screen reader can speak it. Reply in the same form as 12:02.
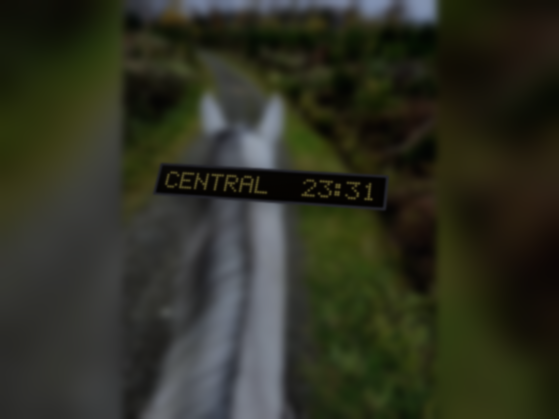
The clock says 23:31
